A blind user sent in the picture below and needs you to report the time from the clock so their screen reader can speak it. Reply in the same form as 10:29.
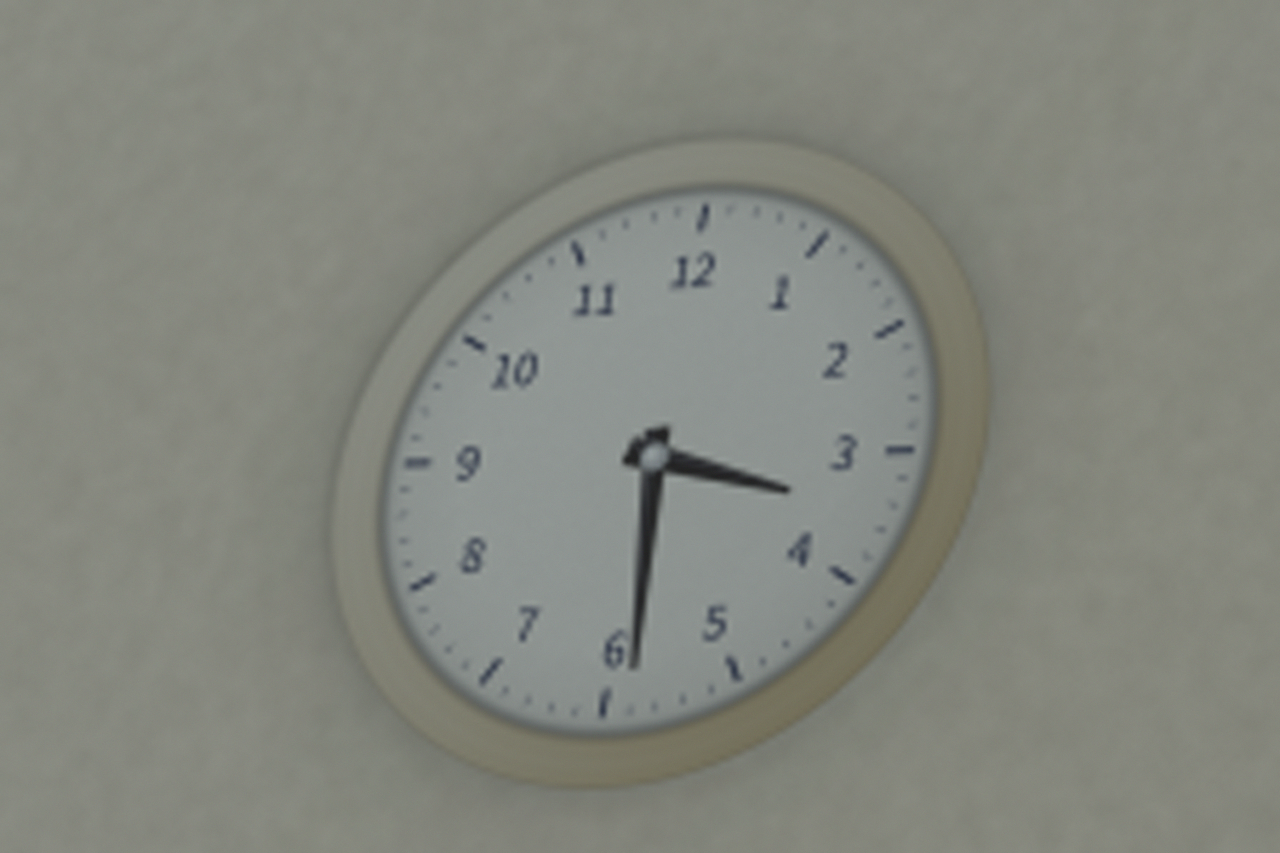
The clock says 3:29
